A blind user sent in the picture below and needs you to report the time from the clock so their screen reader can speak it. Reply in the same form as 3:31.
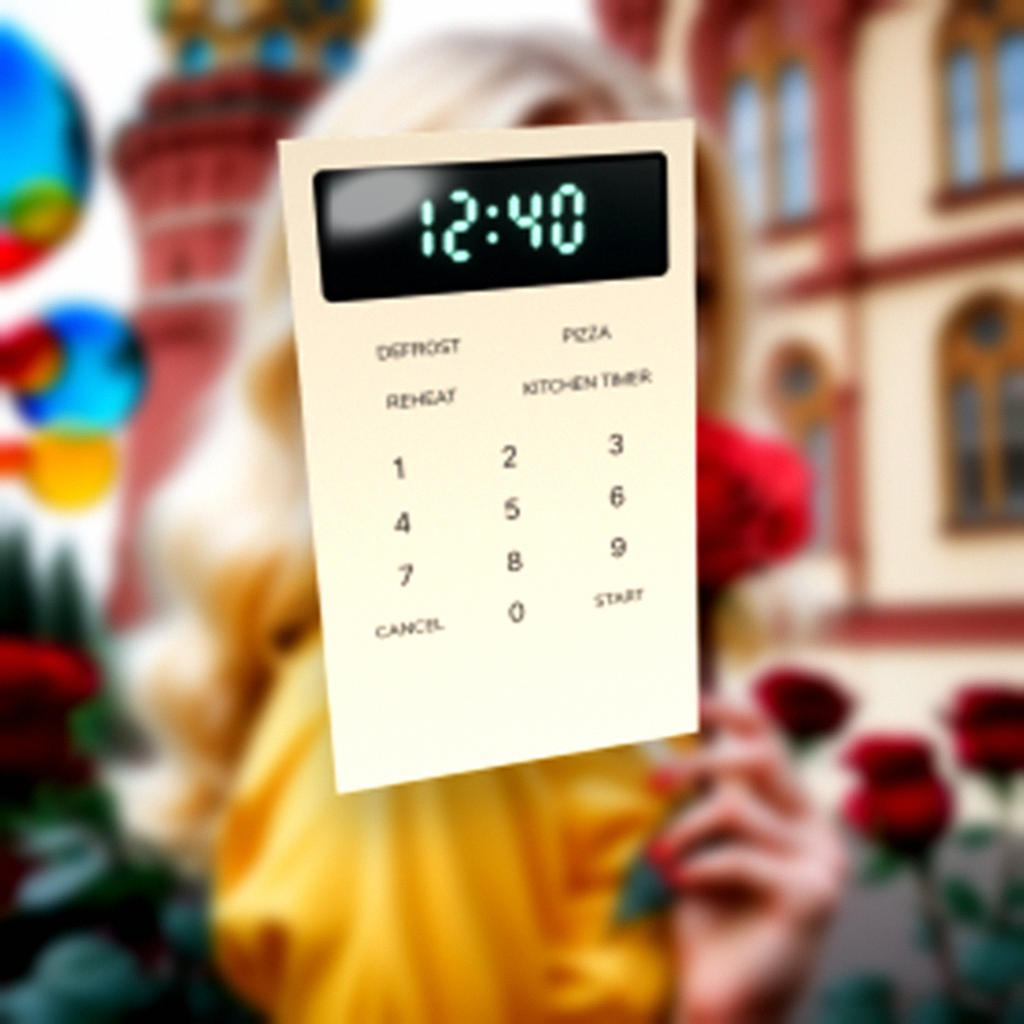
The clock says 12:40
